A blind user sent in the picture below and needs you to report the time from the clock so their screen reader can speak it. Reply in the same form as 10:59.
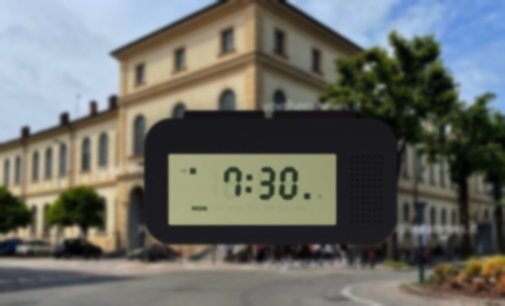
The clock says 7:30
